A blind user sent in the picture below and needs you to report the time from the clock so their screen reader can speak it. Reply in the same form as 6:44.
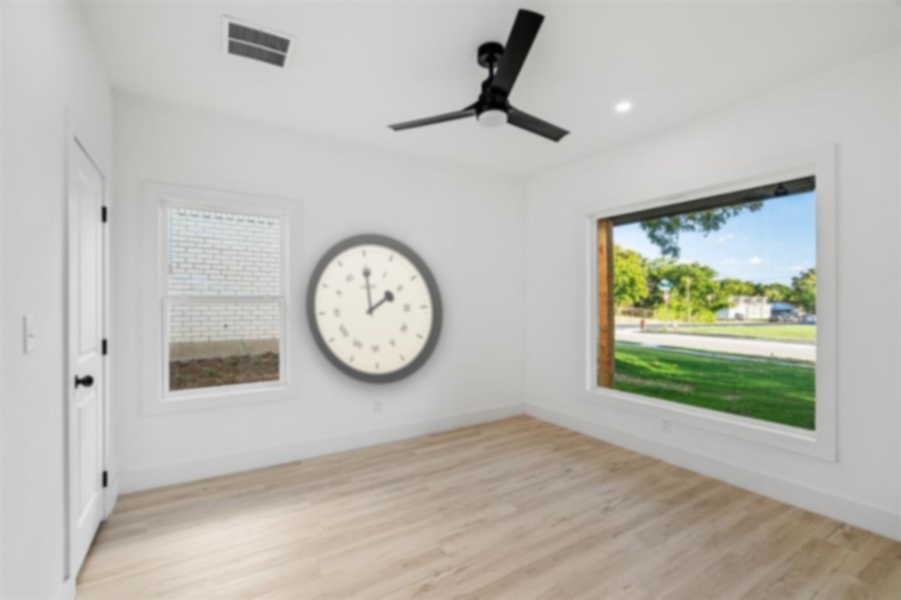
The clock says 2:00
